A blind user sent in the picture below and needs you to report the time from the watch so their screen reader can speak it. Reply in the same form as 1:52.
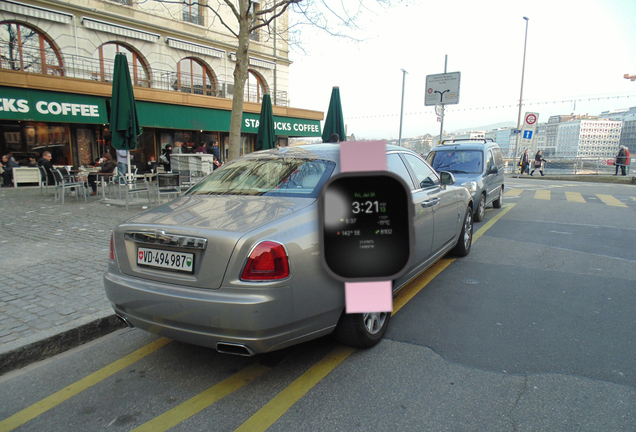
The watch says 3:21
